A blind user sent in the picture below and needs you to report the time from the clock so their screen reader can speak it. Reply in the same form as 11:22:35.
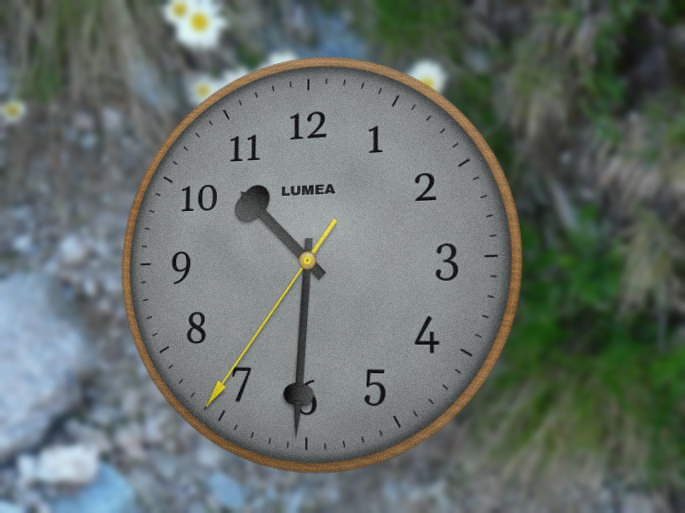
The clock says 10:30:36
